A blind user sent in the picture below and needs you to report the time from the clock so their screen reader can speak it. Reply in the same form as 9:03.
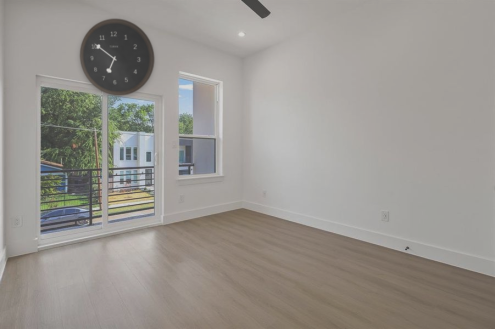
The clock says 6:51
